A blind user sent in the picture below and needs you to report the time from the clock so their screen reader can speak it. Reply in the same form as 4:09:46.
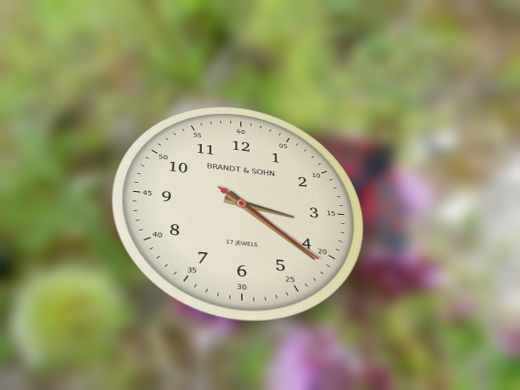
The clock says 3:21:21
